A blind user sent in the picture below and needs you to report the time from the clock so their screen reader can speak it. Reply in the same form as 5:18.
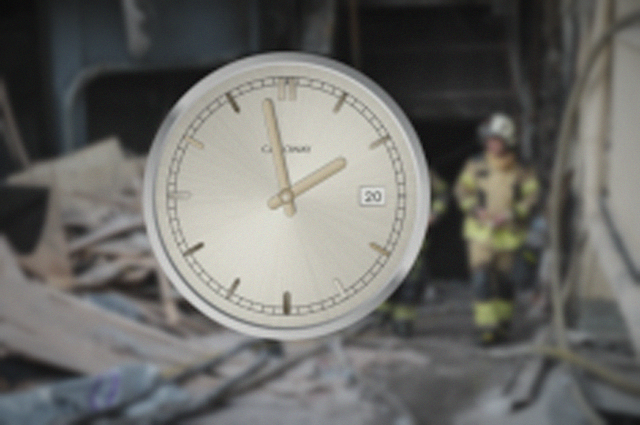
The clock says 1:58
